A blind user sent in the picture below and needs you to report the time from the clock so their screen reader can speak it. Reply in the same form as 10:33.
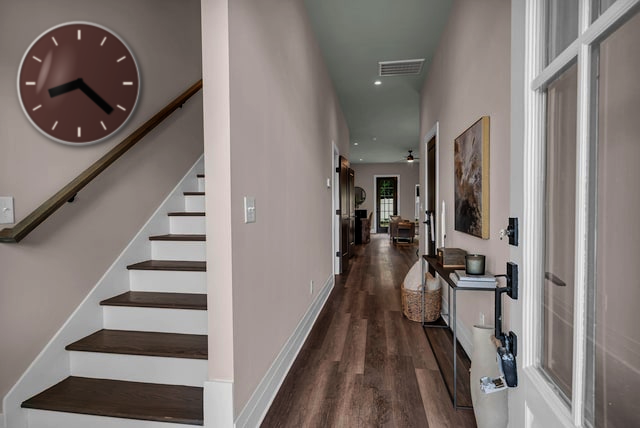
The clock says 8:22
